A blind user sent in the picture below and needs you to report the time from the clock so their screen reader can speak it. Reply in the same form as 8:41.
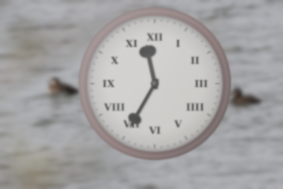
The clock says 11:35
